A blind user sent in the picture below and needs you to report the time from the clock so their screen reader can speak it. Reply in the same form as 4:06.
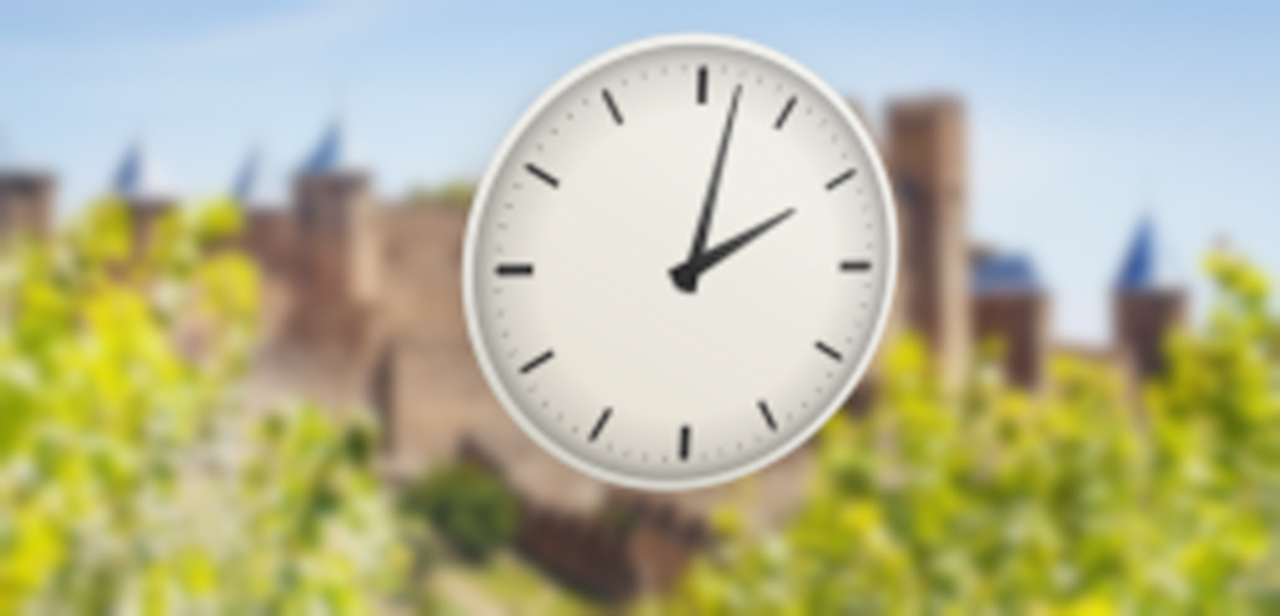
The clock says 2:02
